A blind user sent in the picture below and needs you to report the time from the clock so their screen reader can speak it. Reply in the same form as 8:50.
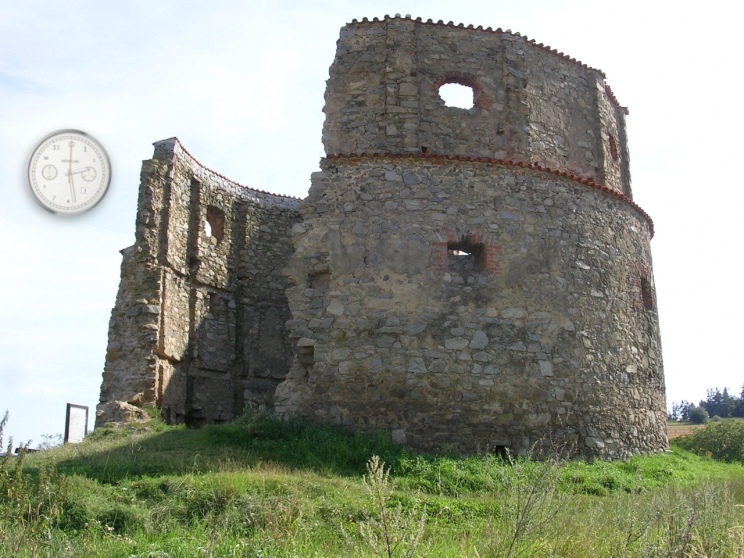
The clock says 2:28
